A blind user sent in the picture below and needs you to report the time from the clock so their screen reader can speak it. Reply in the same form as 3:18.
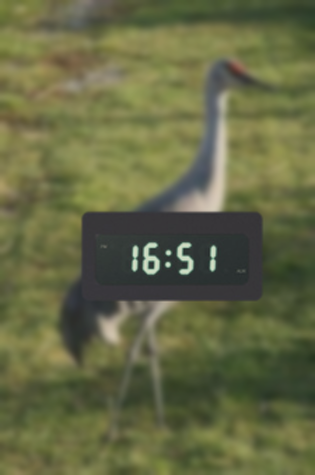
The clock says 16:51
